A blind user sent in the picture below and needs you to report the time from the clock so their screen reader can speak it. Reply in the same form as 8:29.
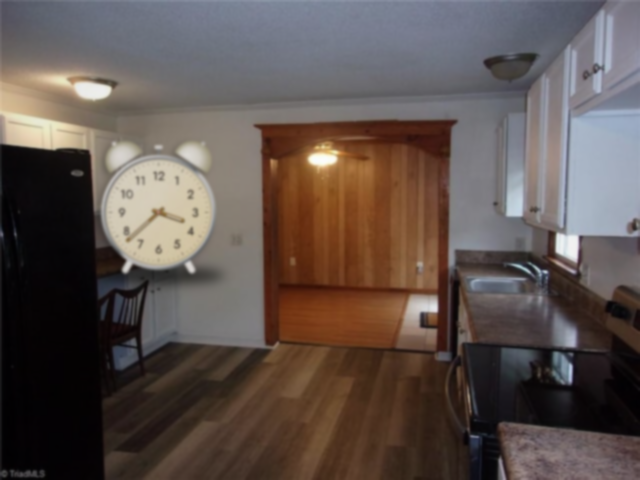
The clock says 3:38
